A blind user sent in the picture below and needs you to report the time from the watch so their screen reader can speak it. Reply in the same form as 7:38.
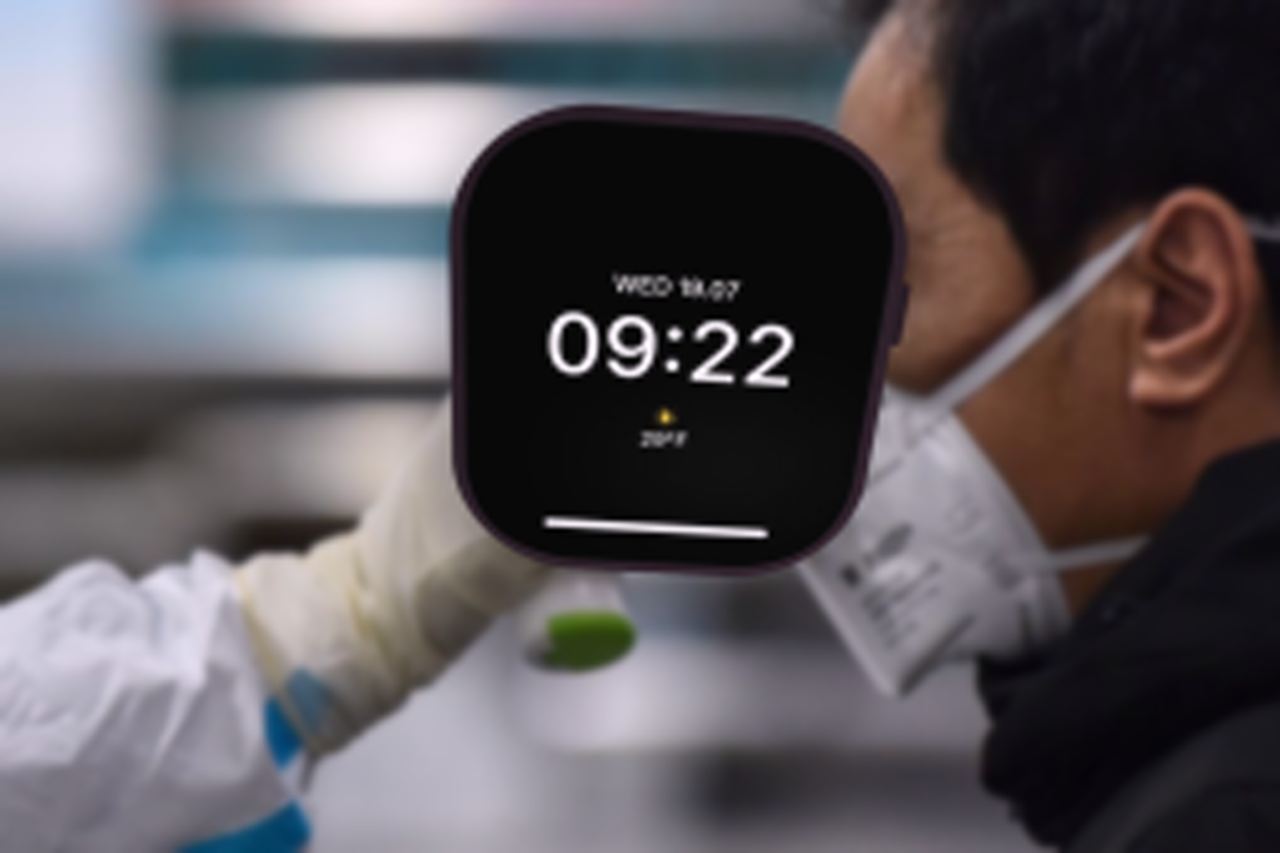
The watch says 9:22
